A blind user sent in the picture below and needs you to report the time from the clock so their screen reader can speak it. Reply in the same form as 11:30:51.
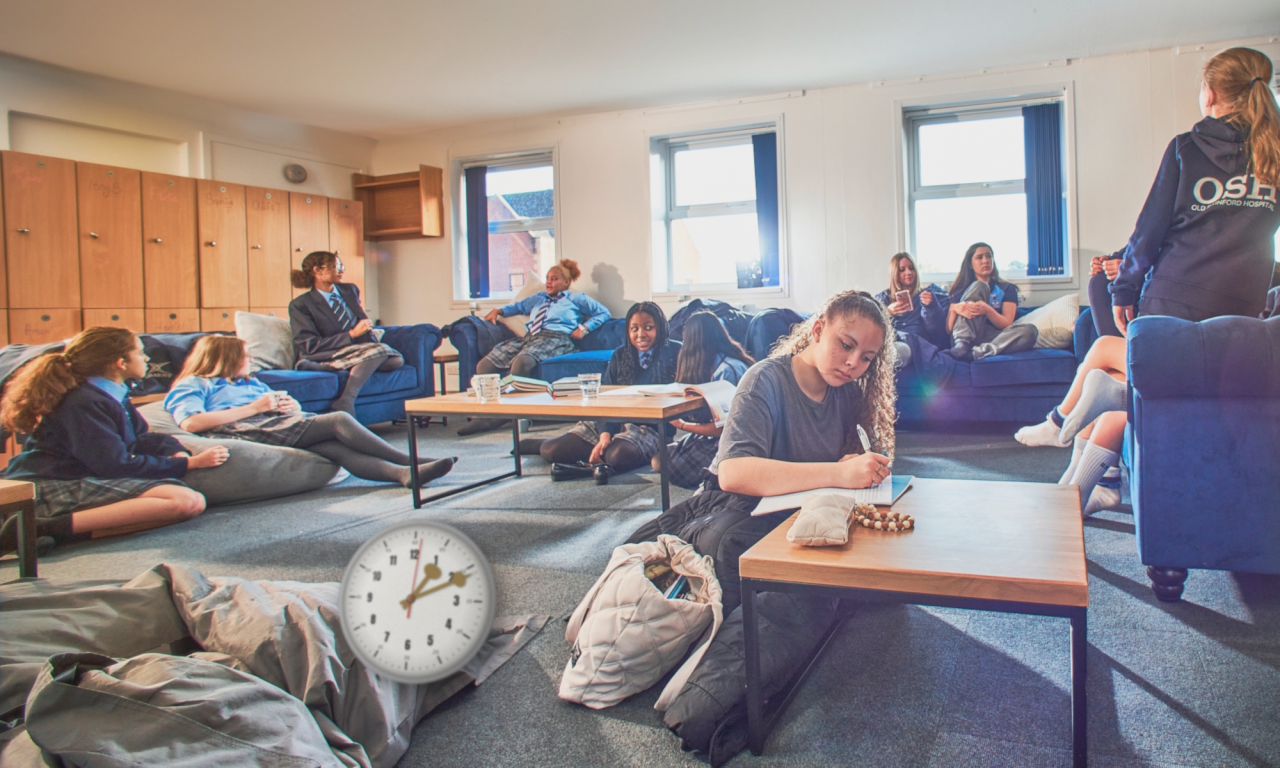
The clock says 1:11:01
